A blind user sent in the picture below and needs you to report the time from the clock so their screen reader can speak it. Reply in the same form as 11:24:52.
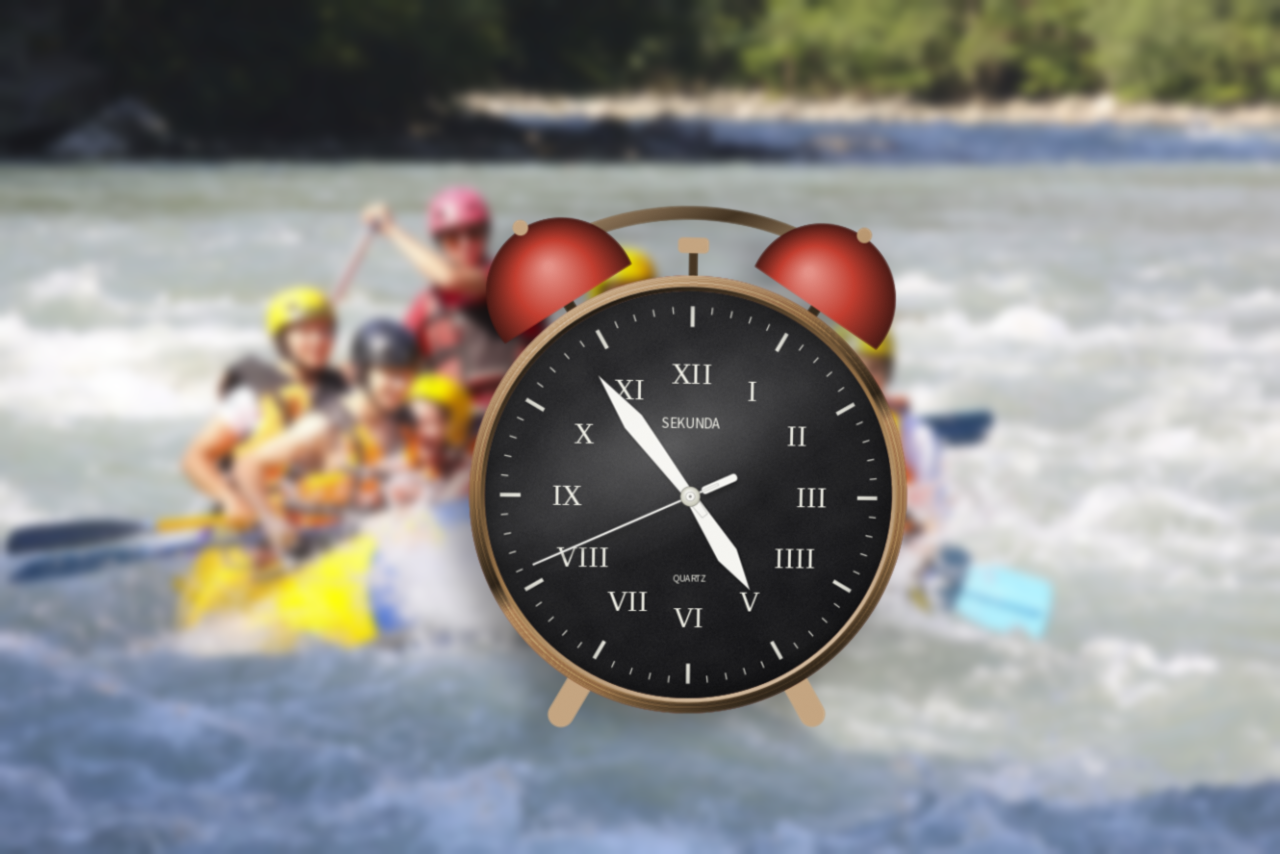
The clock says 4:53:41
